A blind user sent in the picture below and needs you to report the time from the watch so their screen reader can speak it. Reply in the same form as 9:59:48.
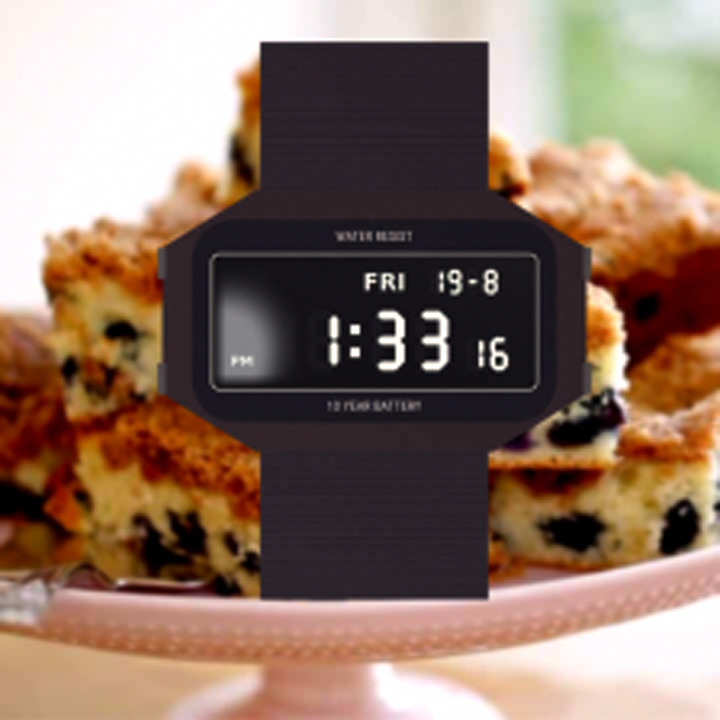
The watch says 1:33:16
